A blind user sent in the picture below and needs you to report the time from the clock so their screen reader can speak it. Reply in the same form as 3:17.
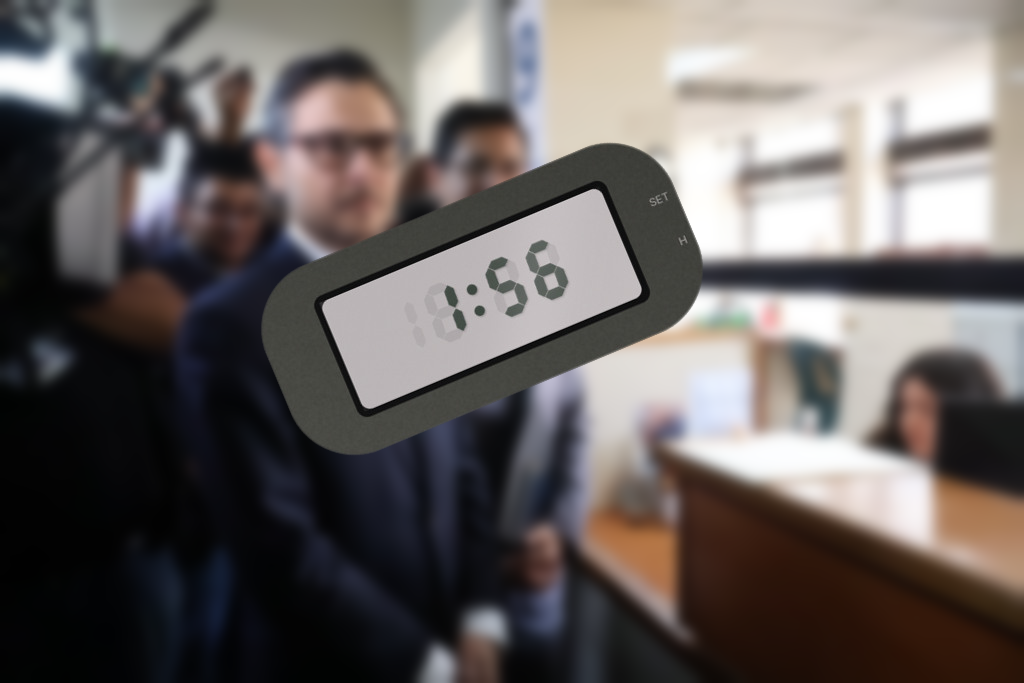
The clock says 1:56
